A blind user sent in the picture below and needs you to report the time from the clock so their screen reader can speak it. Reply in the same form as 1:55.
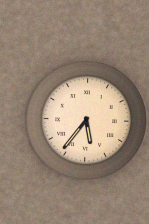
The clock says 5:36
